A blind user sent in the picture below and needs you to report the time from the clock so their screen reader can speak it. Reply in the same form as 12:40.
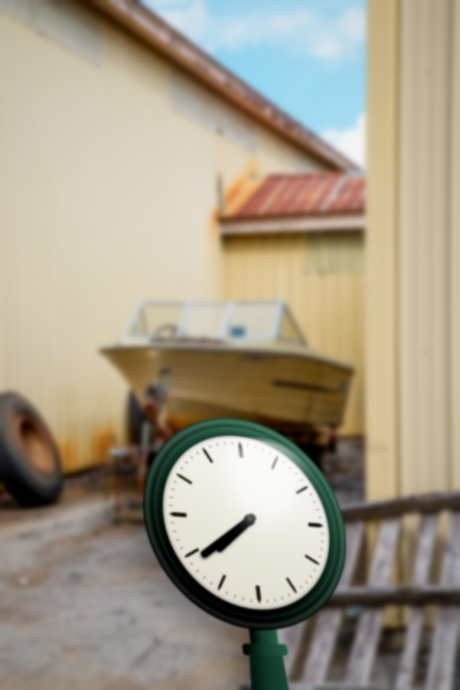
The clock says 7:39
